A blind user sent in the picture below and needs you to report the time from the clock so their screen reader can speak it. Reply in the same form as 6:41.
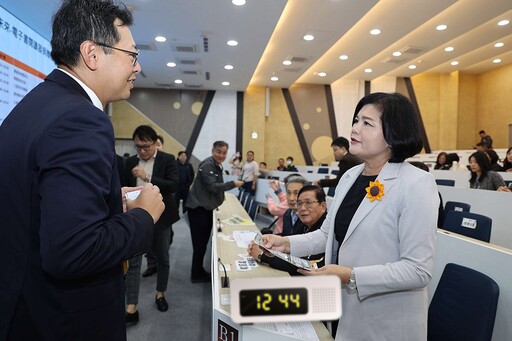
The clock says 12:44
